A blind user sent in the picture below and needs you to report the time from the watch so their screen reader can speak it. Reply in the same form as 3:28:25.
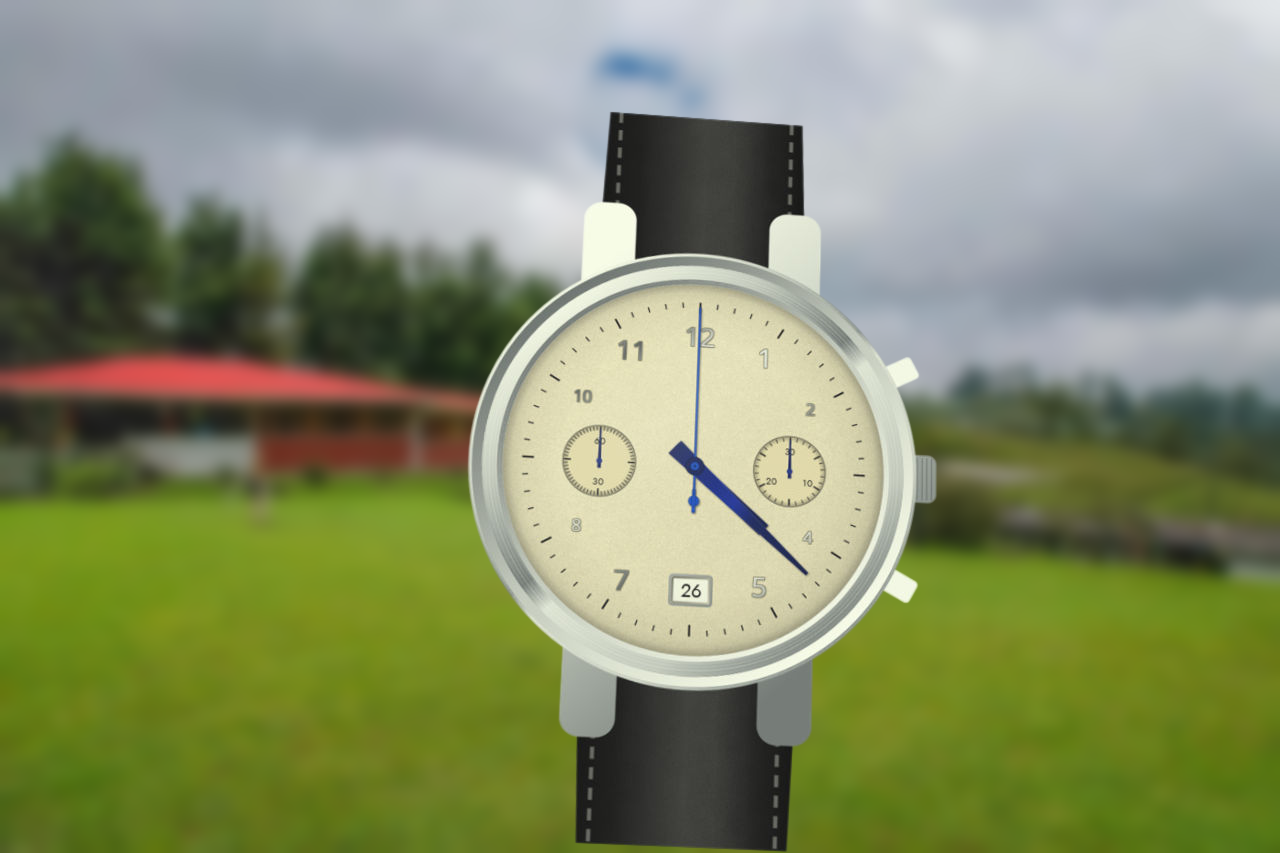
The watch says 4:22:00
